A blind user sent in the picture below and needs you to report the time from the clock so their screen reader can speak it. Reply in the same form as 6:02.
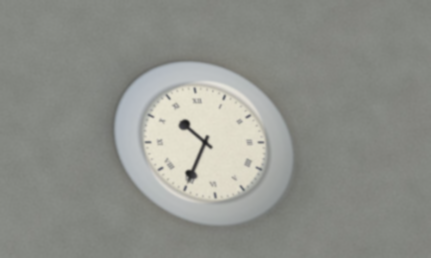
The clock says 10:35
